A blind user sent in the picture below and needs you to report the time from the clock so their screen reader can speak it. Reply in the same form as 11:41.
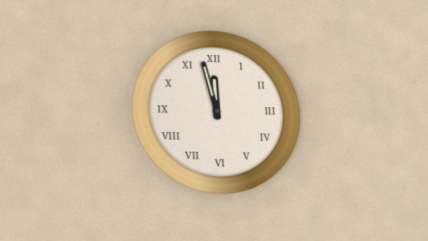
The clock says 11:58
